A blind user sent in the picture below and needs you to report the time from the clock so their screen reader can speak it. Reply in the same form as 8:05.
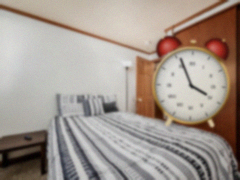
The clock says 3:56
